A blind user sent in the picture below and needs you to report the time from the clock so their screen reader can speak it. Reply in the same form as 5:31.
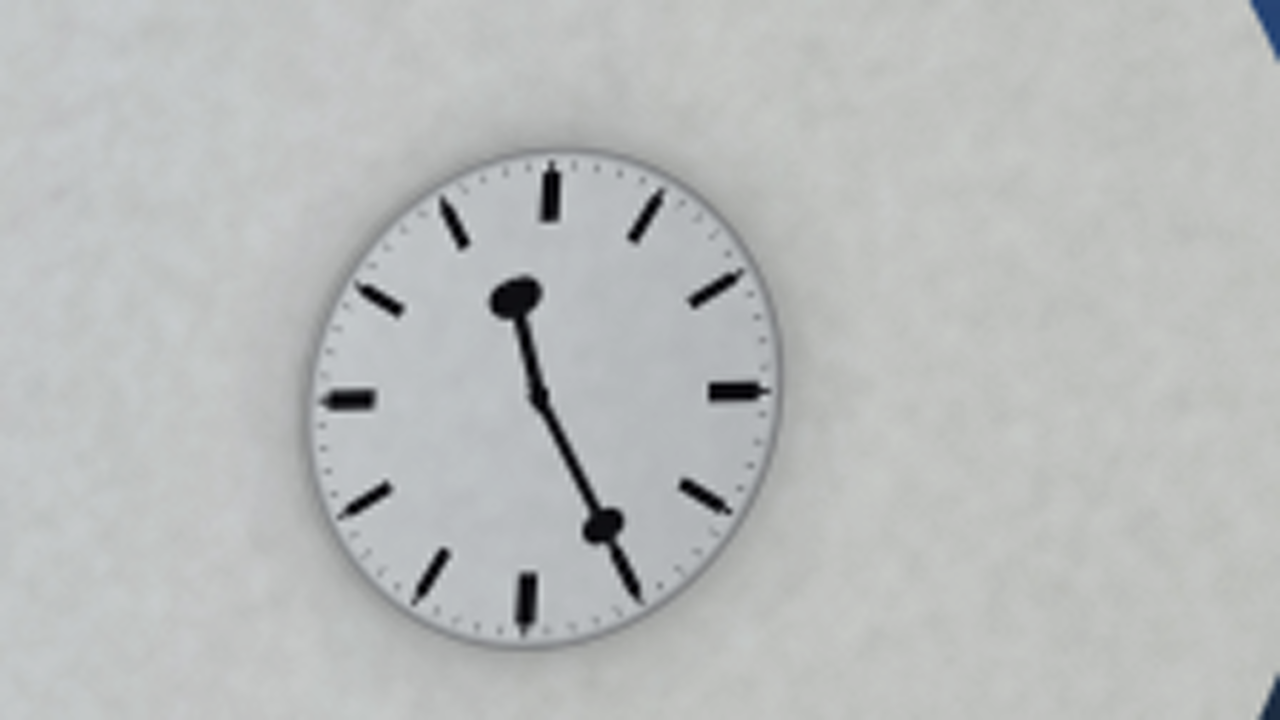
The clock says 11:25
